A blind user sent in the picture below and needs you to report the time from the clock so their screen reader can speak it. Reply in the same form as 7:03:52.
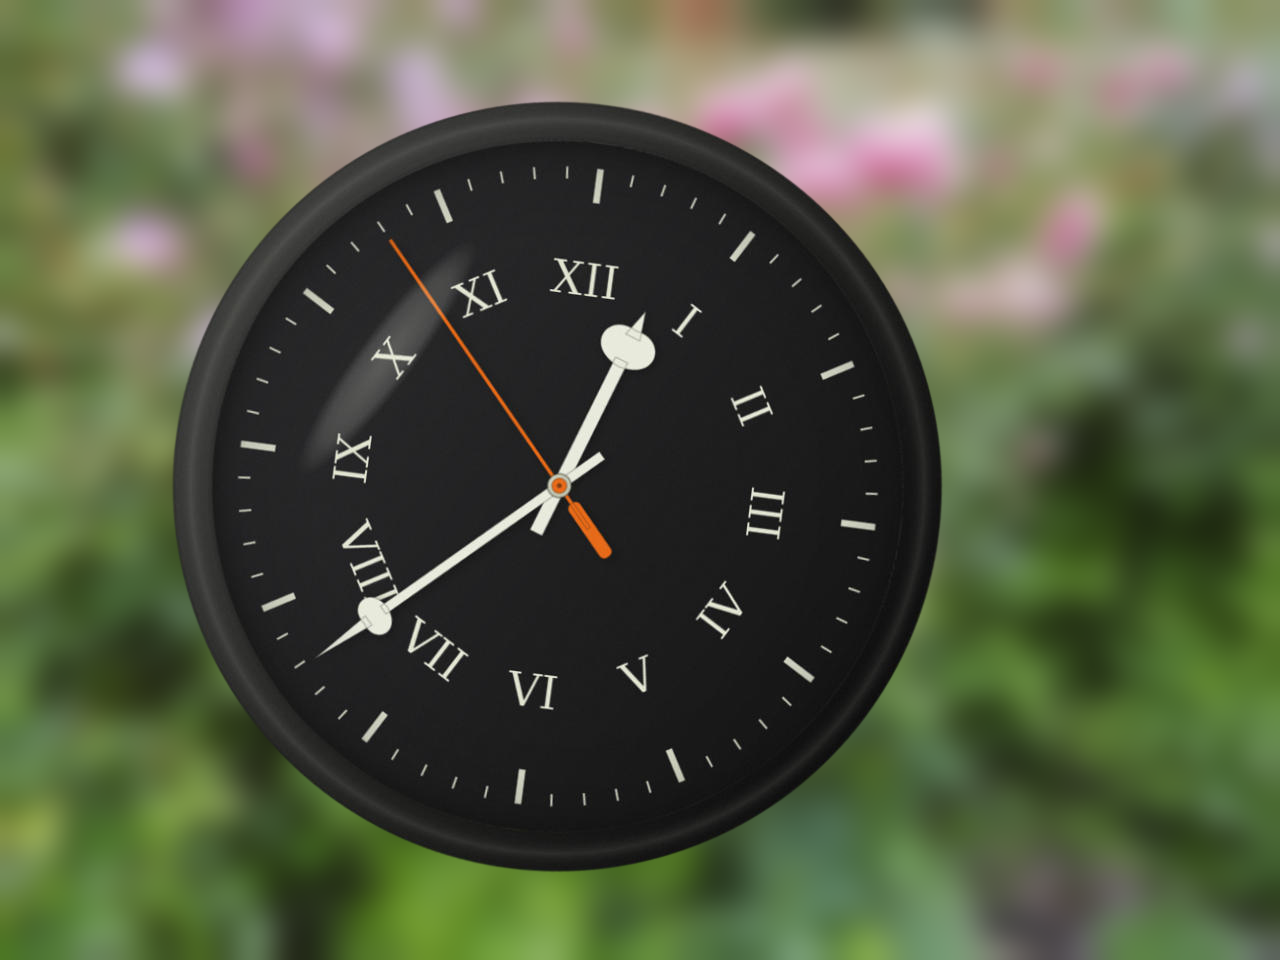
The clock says 12:37:53
